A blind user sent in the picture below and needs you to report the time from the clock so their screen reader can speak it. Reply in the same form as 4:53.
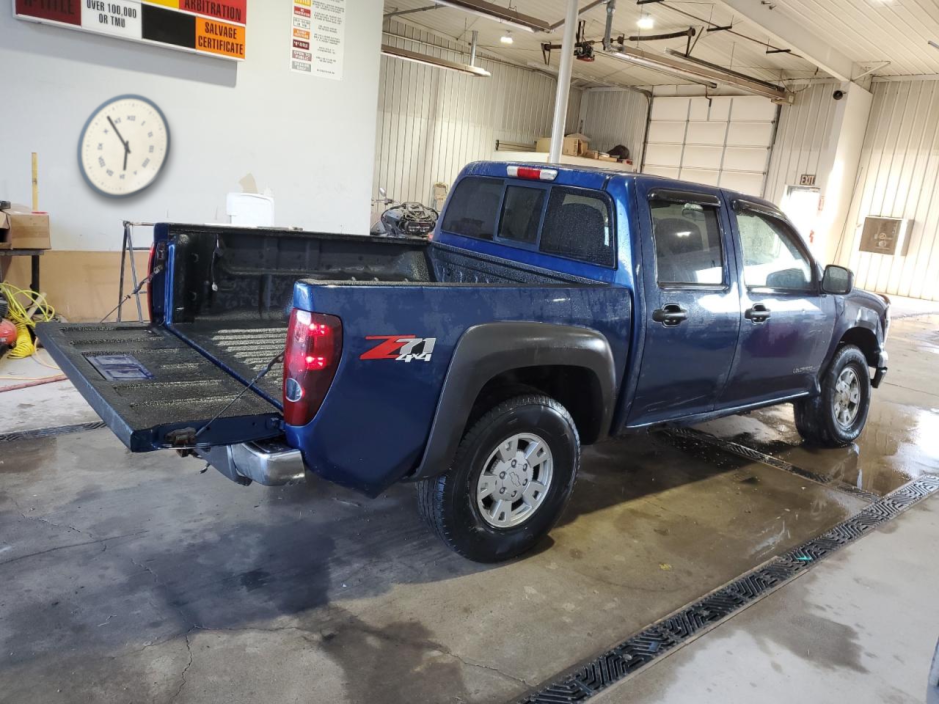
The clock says 5:53
